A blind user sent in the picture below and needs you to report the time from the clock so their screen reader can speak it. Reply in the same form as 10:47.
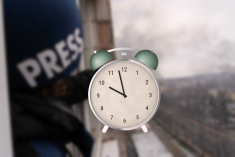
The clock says 9:58
